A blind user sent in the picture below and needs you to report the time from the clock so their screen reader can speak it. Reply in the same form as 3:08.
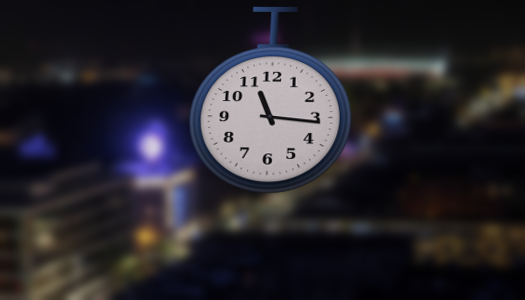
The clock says 11:16
